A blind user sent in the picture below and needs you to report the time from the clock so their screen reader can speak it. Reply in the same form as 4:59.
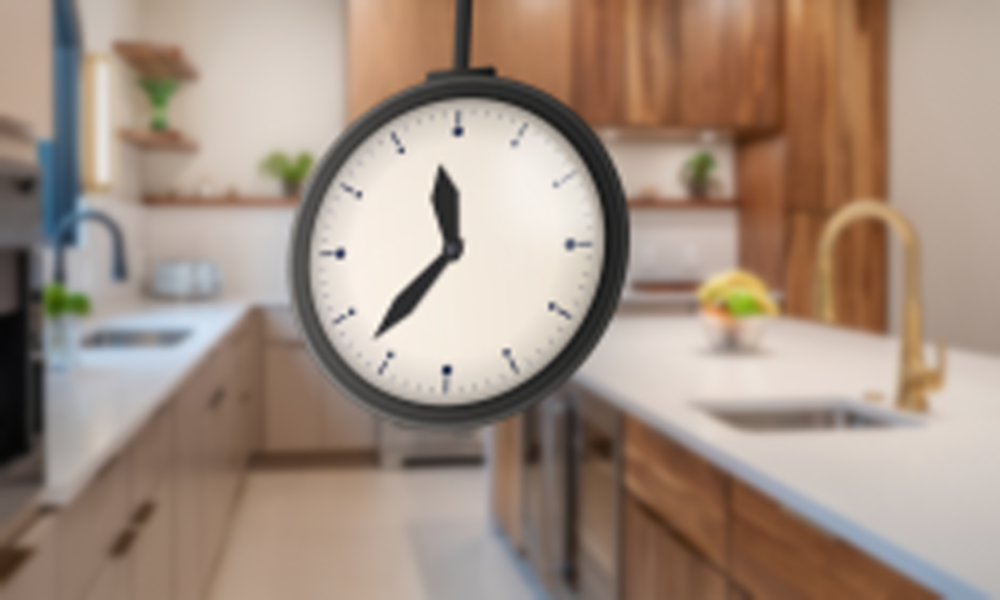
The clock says 11:37
